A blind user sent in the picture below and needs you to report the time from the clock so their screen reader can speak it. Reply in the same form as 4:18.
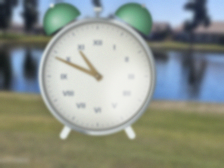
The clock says 10:49
